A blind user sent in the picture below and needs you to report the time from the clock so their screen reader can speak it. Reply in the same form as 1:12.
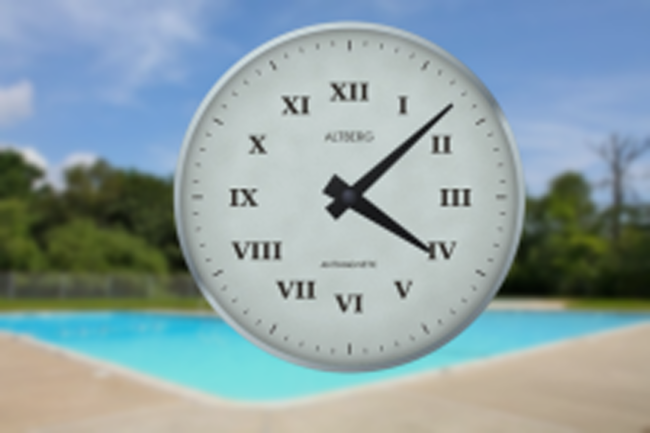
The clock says 4:08
